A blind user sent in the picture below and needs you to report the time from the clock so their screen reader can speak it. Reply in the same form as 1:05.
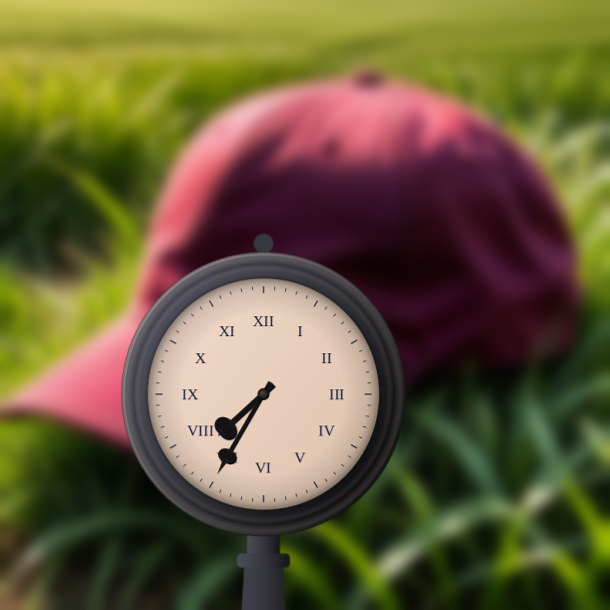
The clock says 7:35
